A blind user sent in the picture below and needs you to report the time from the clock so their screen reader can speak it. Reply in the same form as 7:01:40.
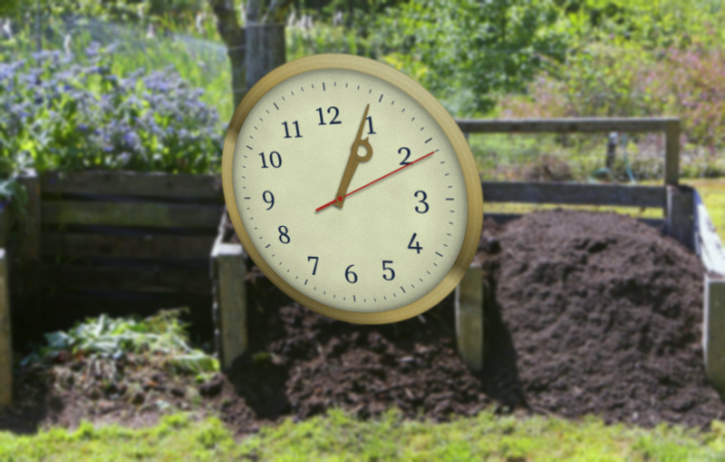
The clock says 1:04:11
